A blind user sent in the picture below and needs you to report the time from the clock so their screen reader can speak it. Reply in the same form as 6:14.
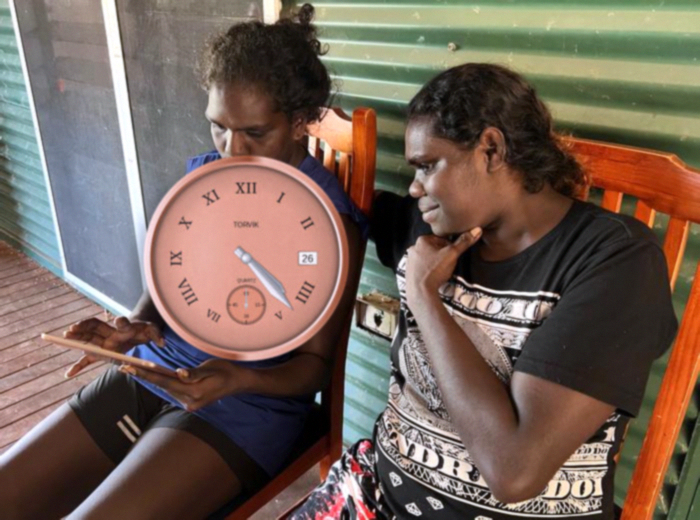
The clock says 4:23
